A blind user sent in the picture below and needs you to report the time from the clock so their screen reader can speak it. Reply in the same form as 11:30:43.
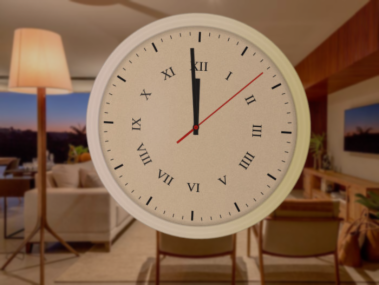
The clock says 11:59:08
